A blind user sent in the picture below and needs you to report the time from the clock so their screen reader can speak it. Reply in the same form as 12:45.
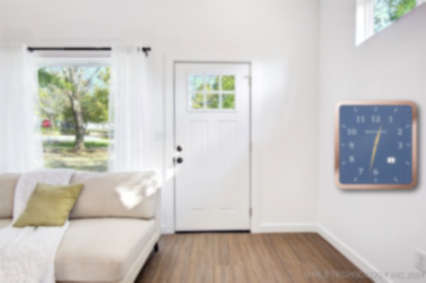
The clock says 12:32
